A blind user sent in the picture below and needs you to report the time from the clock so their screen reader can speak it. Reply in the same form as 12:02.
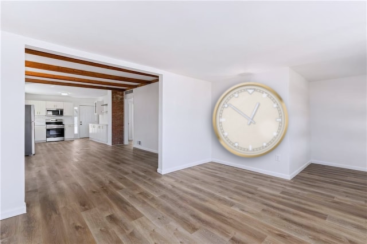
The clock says 12:51
